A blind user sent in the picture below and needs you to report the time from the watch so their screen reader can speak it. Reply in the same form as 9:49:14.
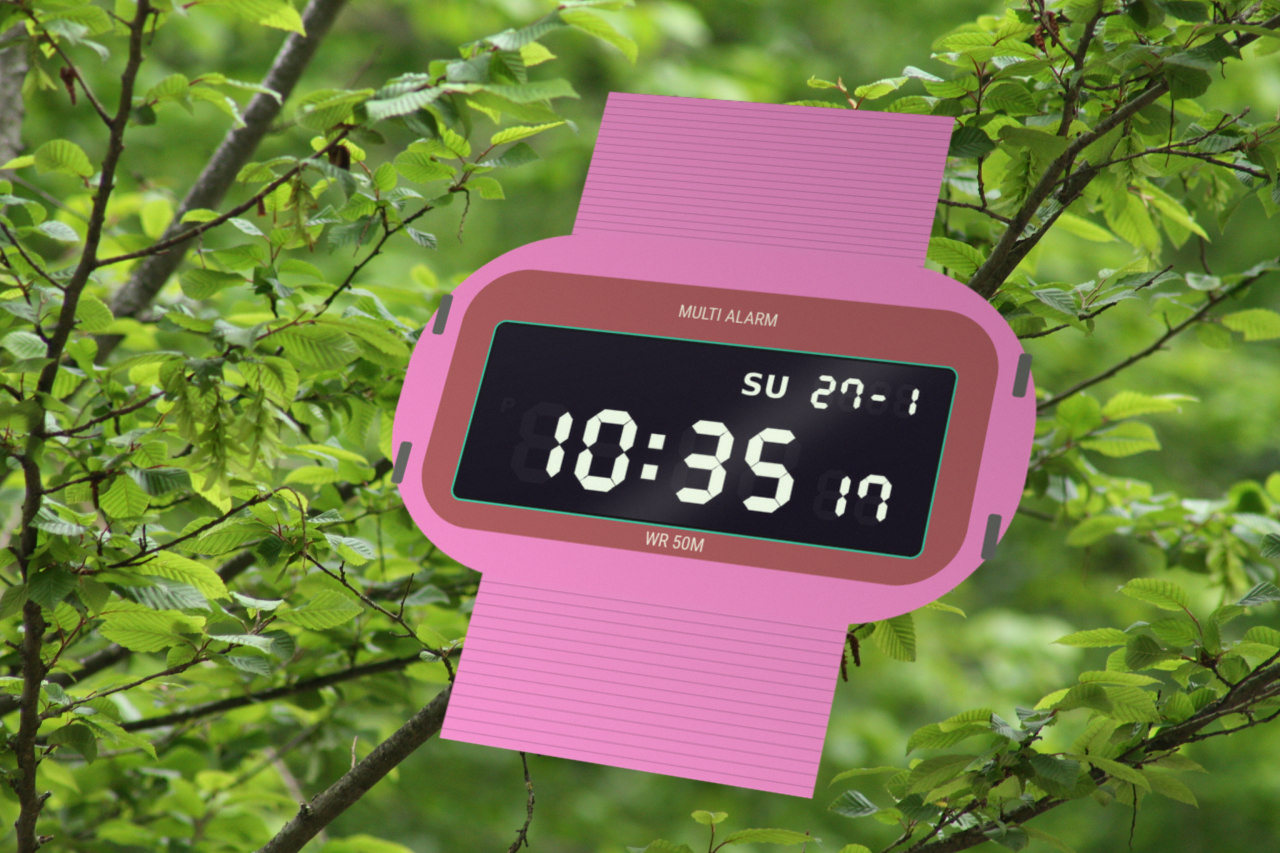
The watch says 10:35:17
